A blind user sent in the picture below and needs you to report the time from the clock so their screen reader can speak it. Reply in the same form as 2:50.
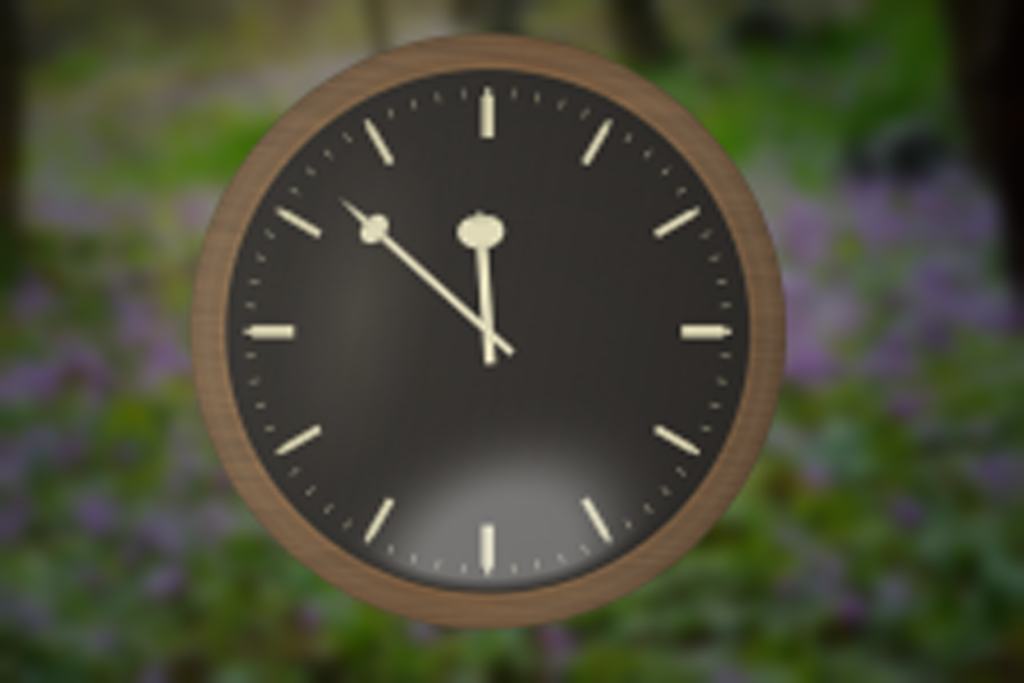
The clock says 11:52
